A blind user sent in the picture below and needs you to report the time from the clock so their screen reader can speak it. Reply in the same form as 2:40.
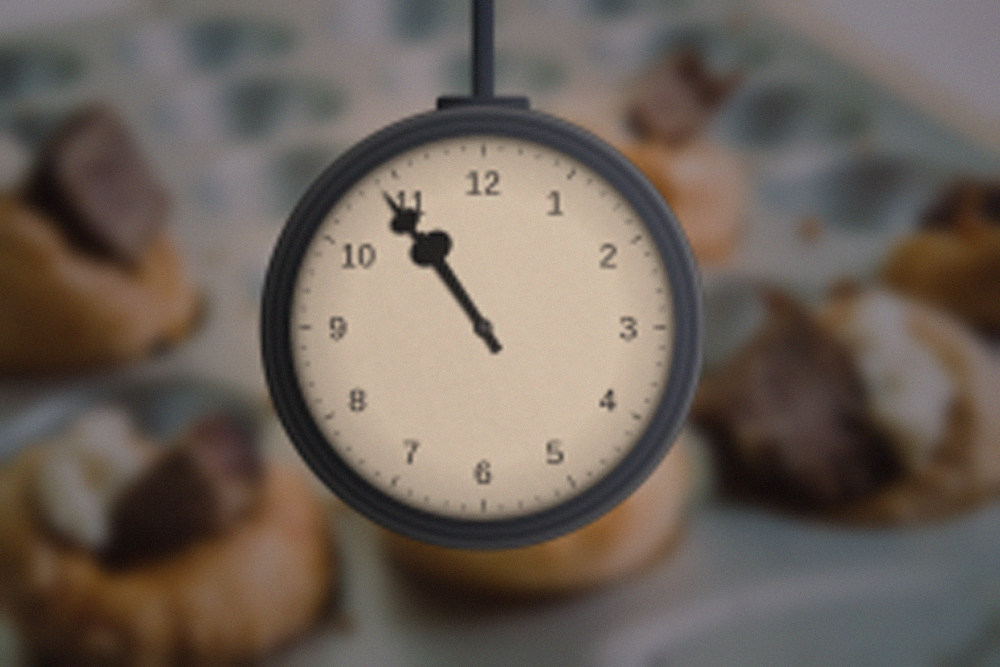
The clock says 10:54
